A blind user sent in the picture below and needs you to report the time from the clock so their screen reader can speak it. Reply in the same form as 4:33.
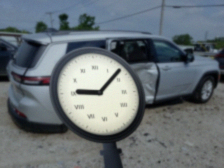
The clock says 9:08
